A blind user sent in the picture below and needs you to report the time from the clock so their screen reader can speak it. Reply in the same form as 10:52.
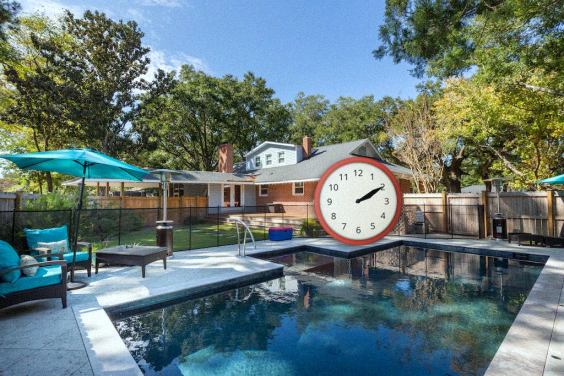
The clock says 2:10
